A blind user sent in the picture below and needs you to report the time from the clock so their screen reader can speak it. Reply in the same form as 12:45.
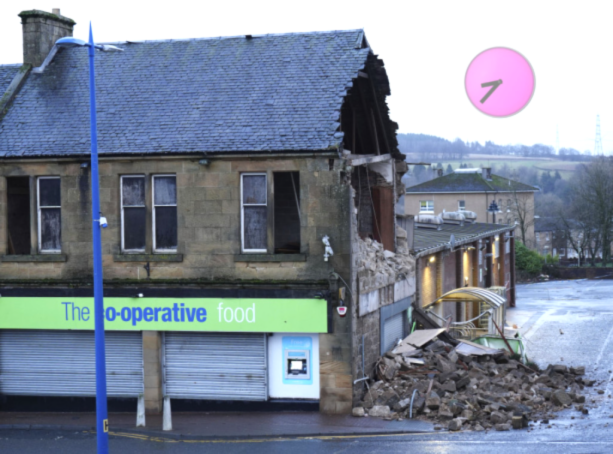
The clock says 8:37
